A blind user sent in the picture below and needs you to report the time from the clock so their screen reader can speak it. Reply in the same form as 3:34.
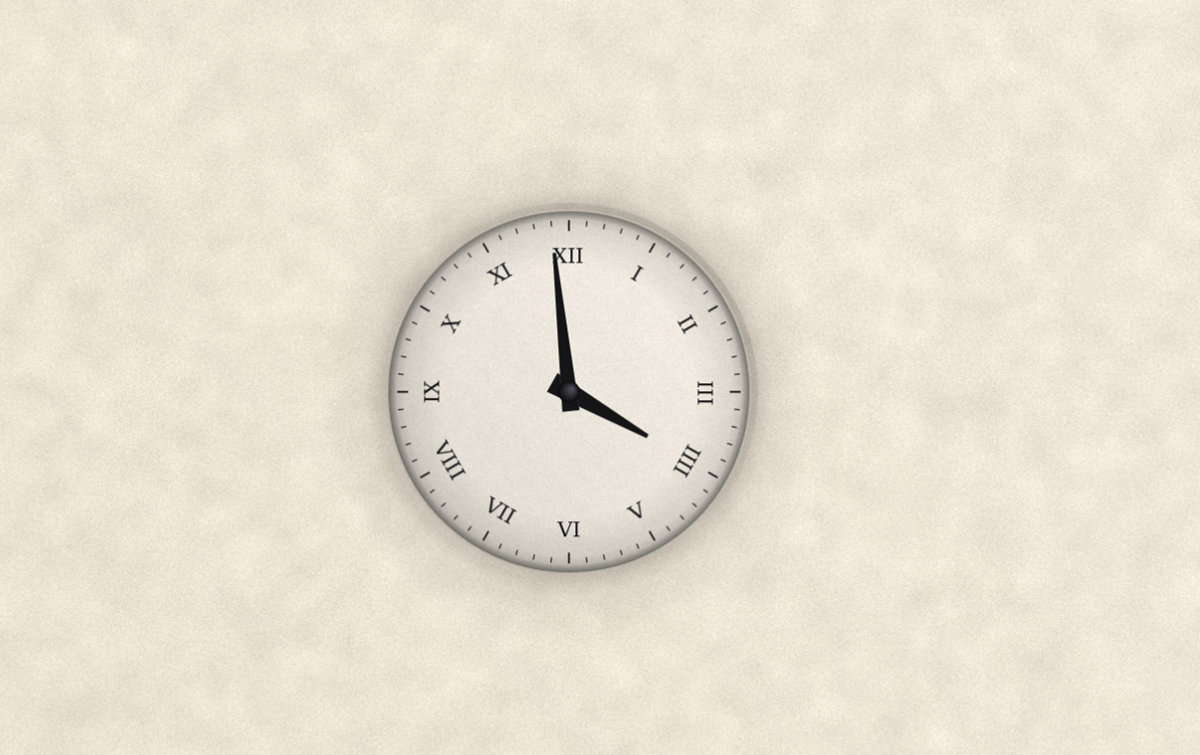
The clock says 3:59
